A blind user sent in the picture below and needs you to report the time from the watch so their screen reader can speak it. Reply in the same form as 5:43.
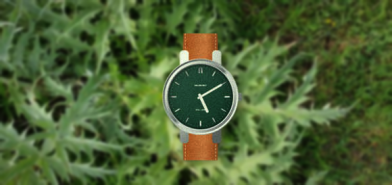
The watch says 5:10
